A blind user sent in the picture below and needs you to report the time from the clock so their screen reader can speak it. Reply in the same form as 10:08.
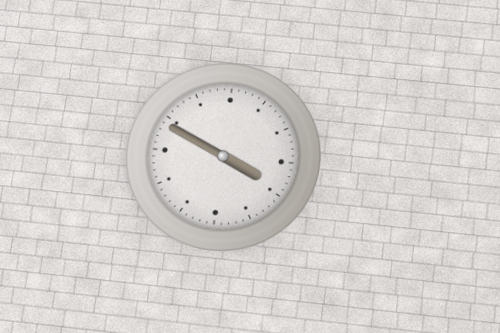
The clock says 3:49
